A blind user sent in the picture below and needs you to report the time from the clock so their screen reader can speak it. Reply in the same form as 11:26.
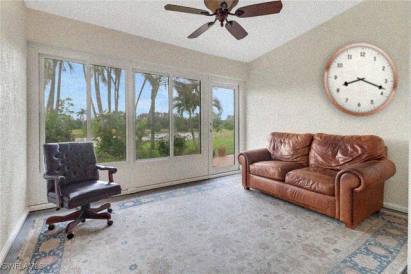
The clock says 8:18
